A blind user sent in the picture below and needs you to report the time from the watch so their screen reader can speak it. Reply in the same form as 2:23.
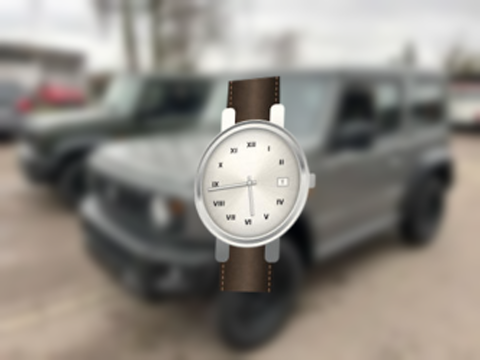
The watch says 5:44
